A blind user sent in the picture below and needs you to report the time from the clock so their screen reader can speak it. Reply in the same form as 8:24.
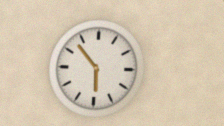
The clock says 5:53
